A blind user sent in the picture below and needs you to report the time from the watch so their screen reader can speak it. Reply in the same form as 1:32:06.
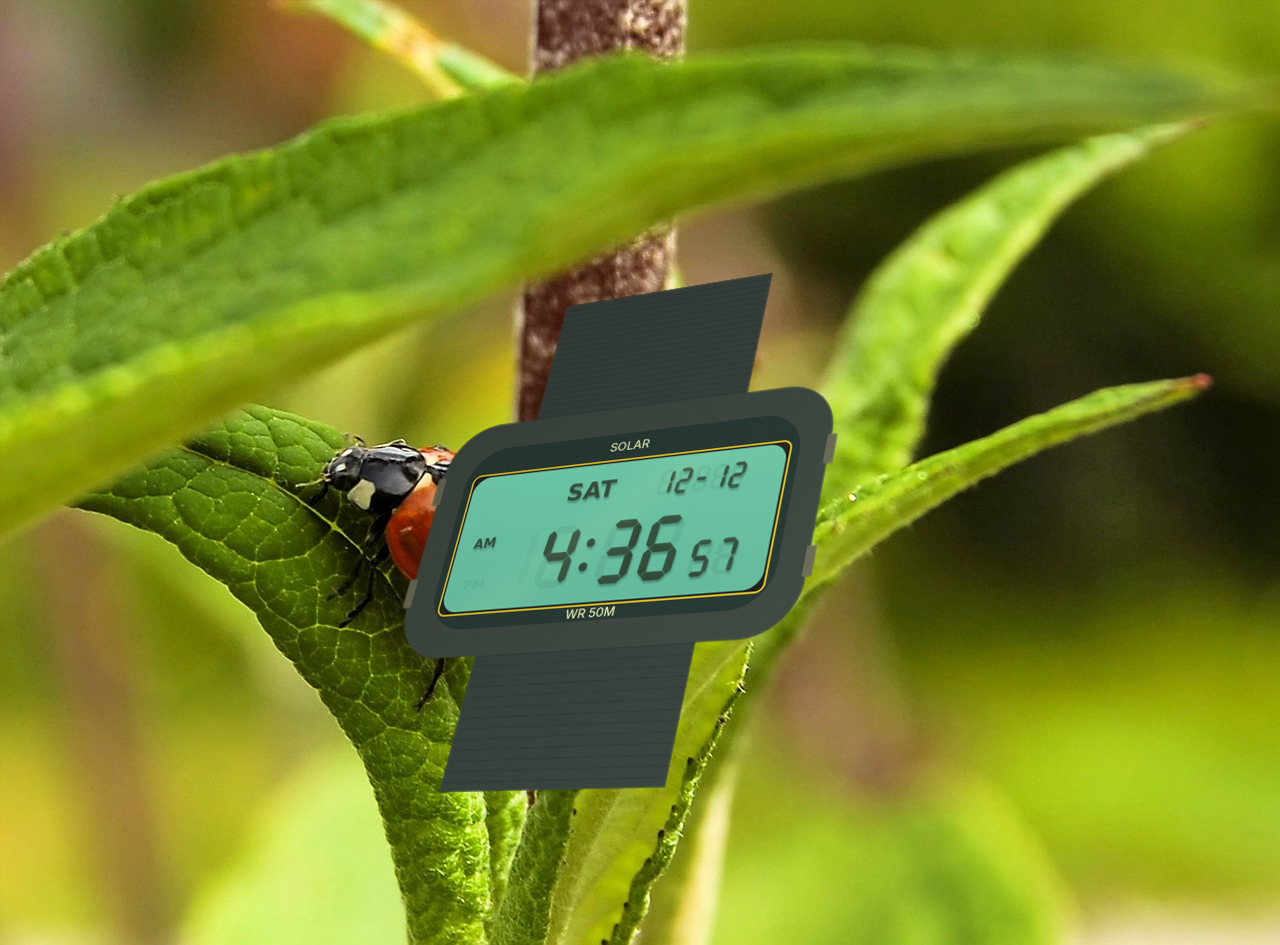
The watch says 4:36:57
